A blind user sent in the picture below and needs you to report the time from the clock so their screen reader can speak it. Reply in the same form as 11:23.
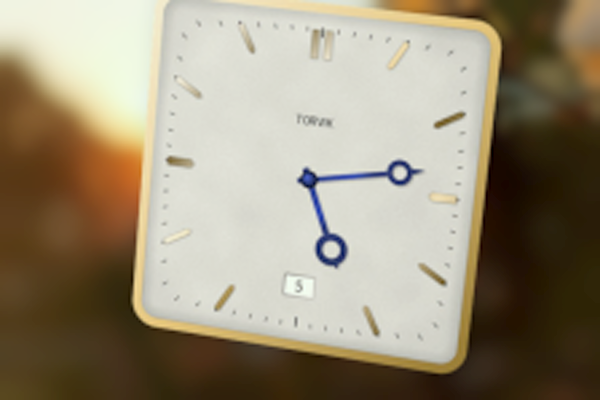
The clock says 5:13
